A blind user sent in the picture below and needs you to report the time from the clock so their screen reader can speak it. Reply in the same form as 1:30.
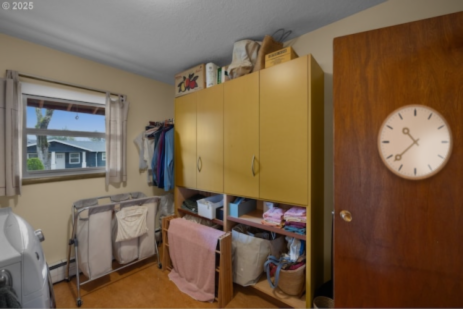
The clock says 10:38
